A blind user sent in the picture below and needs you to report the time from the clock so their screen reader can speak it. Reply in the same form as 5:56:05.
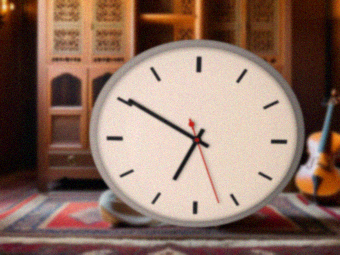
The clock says 6:50:27
